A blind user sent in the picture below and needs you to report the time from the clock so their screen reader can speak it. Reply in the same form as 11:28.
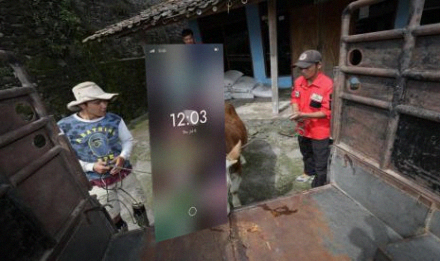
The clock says 12:03
